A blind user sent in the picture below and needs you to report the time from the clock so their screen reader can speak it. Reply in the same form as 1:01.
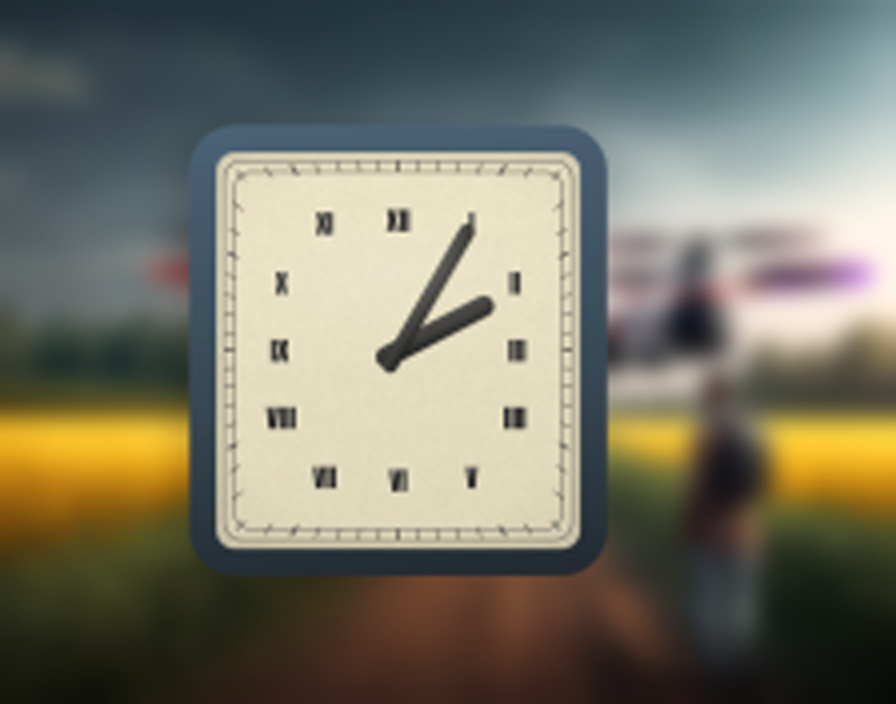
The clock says 2:05
